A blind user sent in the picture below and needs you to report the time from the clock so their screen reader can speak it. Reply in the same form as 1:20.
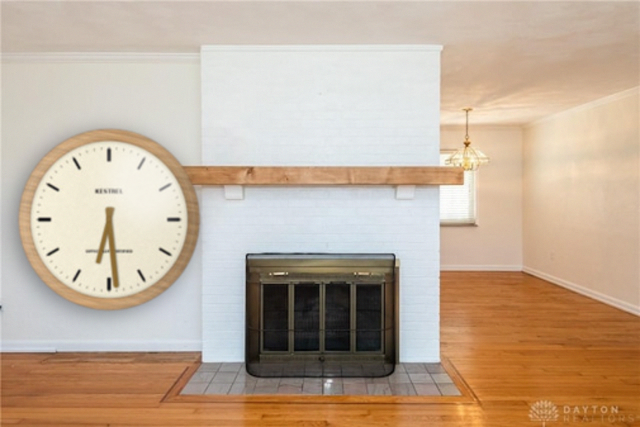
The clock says 6:29
